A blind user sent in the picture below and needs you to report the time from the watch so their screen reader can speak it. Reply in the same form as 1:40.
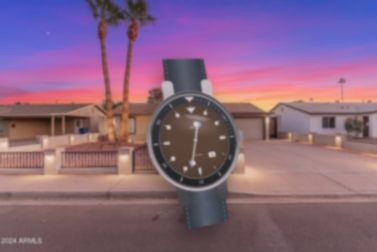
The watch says 12:33
